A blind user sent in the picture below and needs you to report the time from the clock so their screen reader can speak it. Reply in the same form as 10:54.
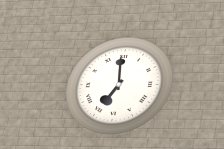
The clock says 6:59
